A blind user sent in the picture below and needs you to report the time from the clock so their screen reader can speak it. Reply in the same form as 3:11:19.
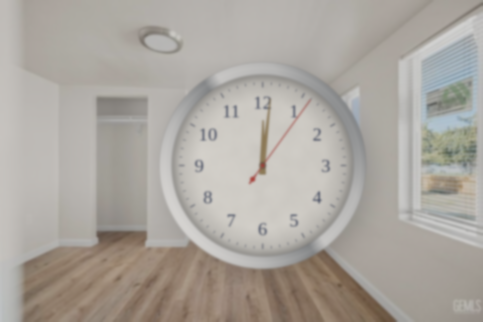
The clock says 12:01:06
